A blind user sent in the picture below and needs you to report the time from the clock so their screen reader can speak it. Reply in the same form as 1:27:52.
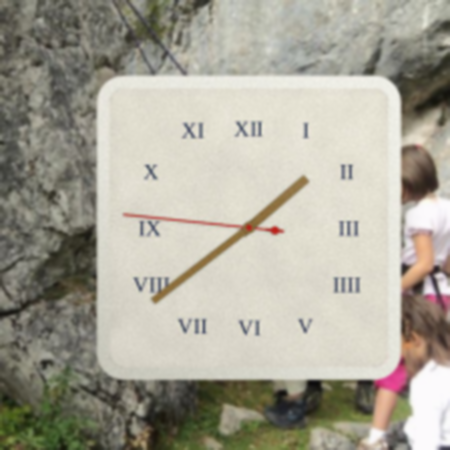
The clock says 1:38:46
